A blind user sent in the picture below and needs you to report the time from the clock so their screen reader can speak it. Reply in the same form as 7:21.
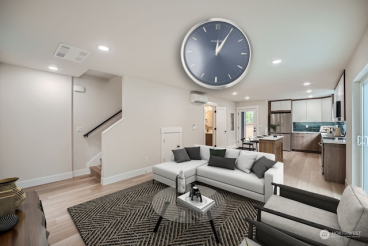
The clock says 12:05
